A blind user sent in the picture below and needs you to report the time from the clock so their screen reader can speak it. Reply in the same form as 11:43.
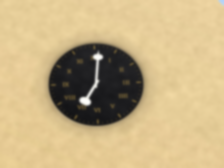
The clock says 7:01
